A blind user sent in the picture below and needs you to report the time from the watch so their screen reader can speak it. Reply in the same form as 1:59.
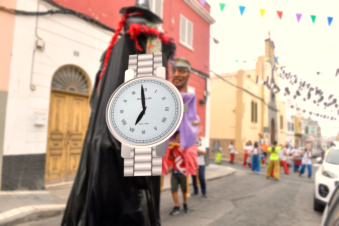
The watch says 6:59
